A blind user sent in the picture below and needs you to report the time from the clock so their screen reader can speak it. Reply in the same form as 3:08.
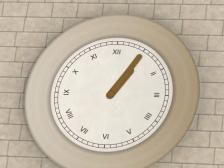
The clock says 1:05
